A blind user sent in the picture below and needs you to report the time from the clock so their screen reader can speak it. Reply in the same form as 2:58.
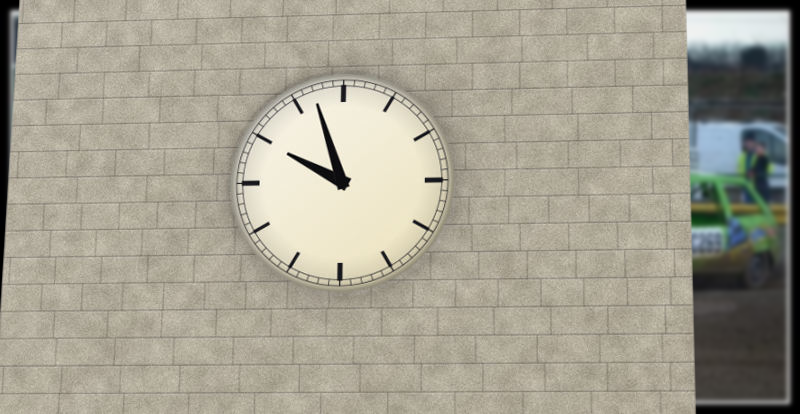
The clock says 9:57
